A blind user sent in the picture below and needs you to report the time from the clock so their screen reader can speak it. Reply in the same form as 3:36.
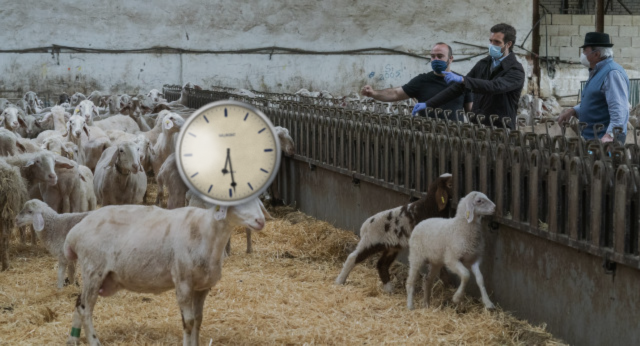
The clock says 6:29
